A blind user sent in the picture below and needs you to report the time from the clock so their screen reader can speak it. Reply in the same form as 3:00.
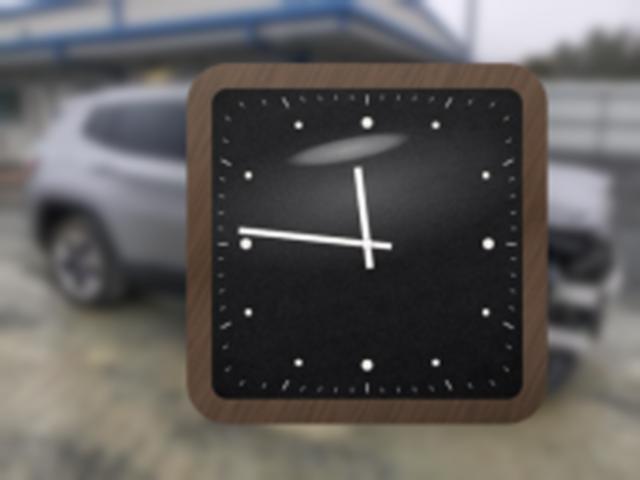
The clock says 11:46
